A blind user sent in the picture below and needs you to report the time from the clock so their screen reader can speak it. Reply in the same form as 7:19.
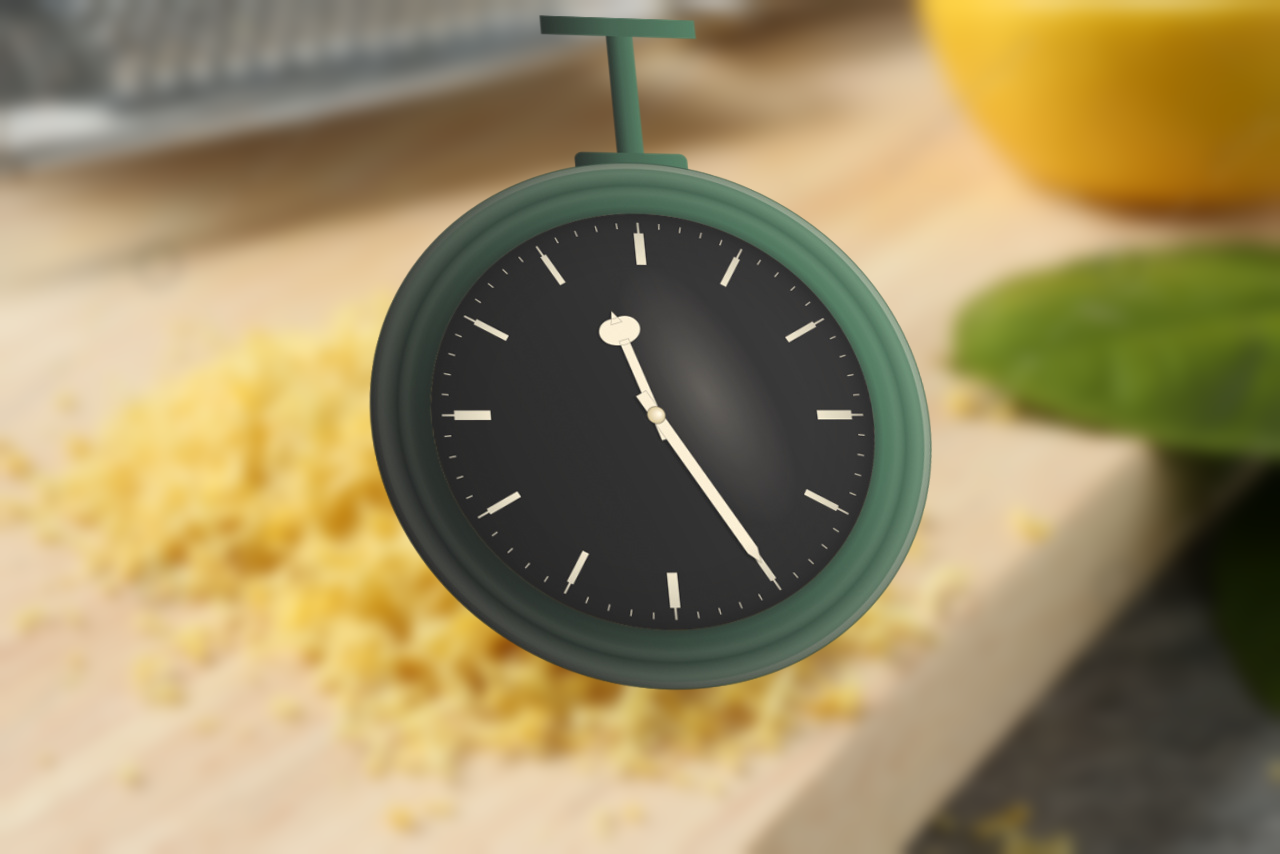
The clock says 11:25
